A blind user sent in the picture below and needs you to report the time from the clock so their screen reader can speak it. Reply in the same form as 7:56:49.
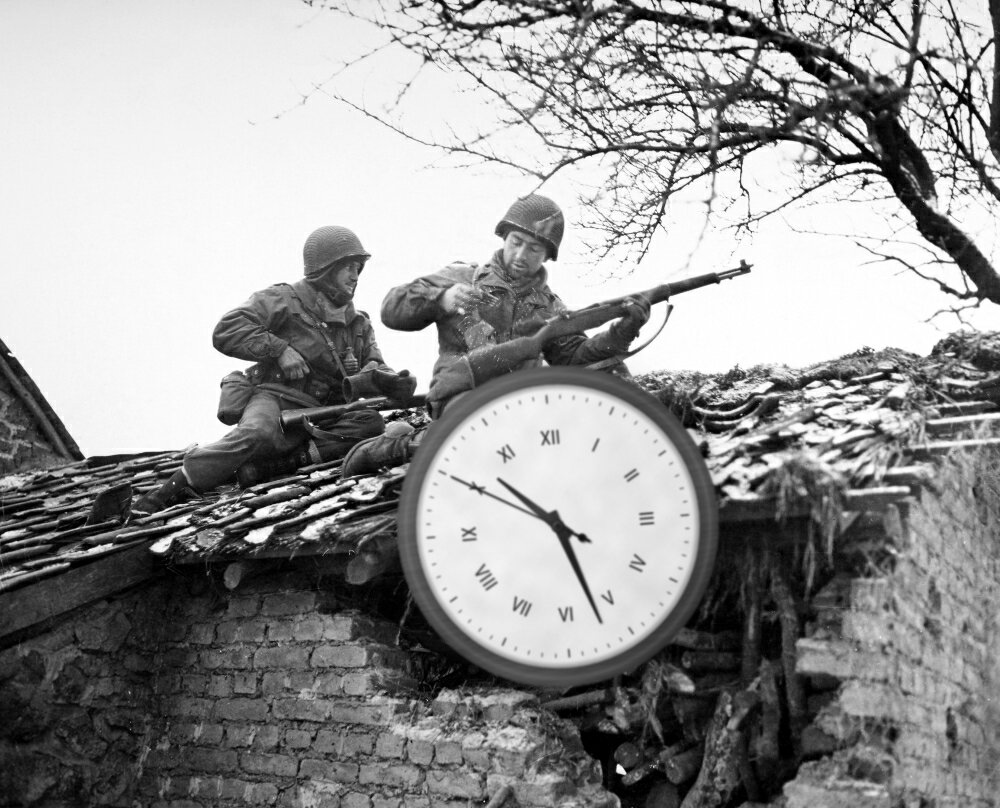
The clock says 10:26:50
